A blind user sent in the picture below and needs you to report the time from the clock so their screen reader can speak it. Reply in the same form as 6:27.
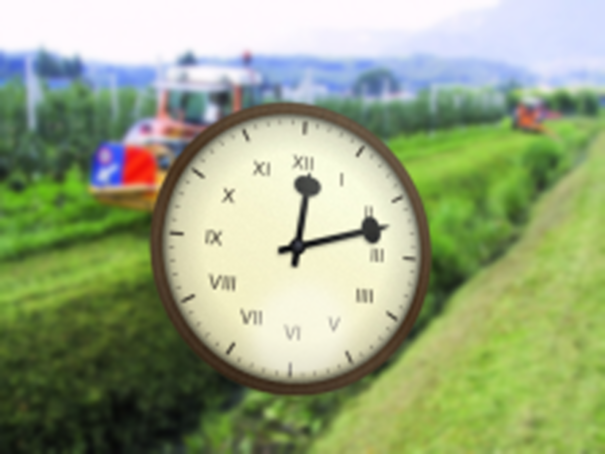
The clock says 12:12
